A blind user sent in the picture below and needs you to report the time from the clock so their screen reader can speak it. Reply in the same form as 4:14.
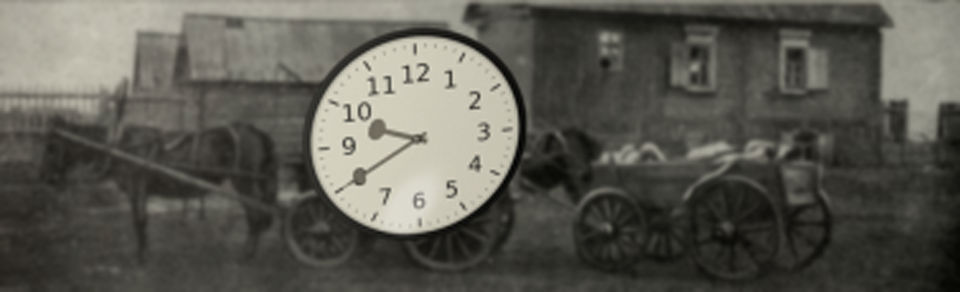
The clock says 9:40
